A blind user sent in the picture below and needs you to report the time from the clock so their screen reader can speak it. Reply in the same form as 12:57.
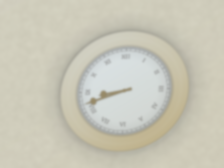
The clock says 8:42
